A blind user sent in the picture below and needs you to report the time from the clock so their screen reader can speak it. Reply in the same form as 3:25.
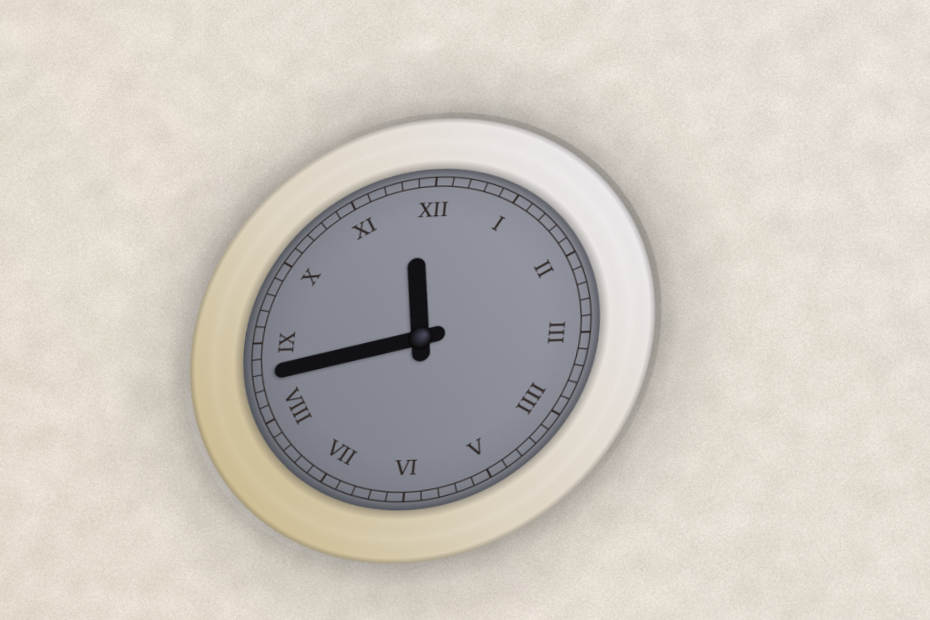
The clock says 11:43
